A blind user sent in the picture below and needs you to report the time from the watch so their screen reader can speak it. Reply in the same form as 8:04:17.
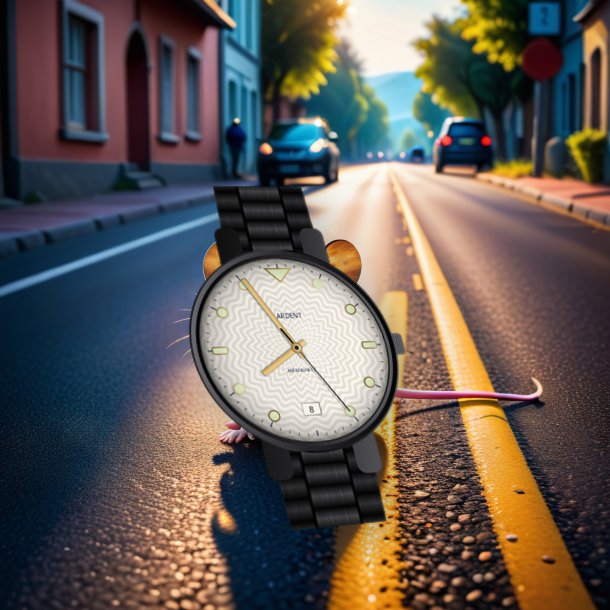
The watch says 7:55:25
